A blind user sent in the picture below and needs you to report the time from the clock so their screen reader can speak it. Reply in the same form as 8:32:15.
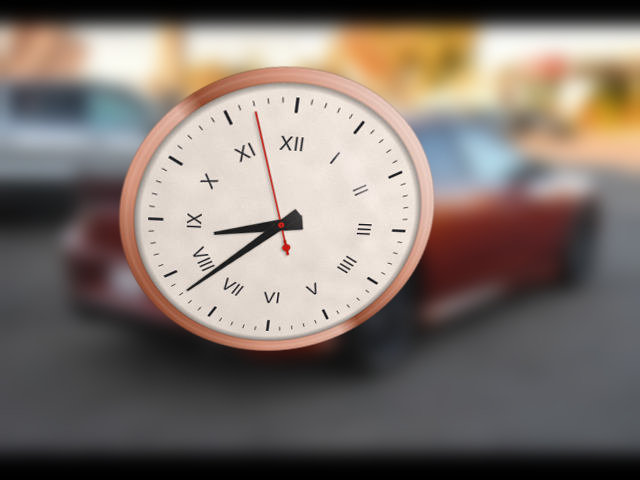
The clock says 8:37:57
